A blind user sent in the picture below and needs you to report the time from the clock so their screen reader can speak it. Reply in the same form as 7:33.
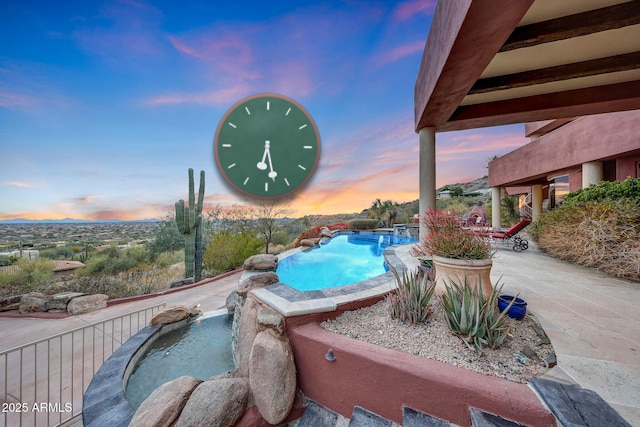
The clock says 6:28
